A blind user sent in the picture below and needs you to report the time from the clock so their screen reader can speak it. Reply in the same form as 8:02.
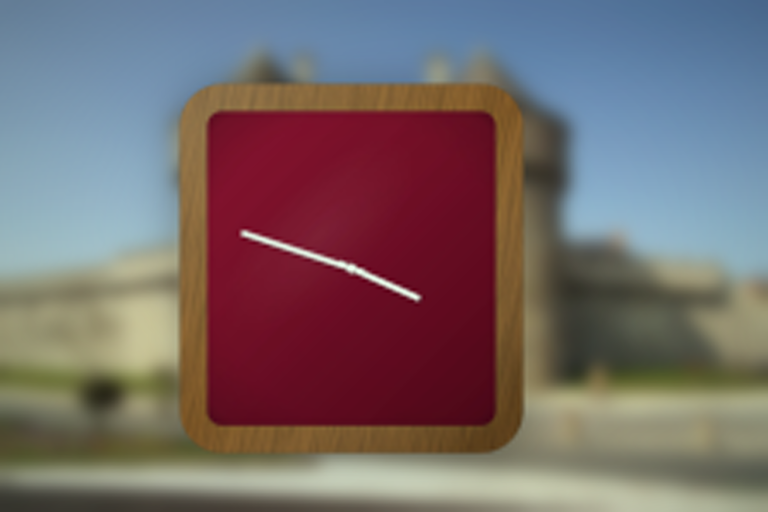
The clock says 3:48
